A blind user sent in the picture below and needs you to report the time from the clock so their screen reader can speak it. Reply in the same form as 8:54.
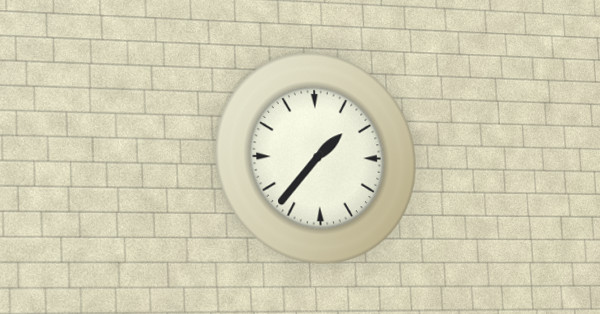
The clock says 1:37
